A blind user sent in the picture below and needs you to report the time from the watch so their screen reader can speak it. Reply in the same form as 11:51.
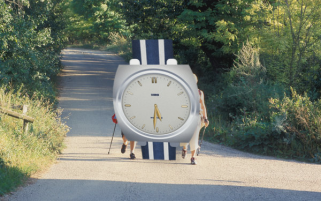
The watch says 5:31
